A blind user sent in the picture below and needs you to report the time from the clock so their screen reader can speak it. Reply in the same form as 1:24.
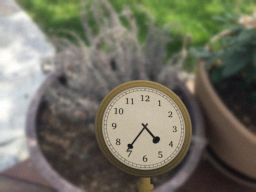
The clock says 4:36
